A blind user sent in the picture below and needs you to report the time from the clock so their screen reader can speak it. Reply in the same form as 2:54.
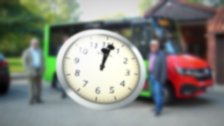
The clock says 12:02
